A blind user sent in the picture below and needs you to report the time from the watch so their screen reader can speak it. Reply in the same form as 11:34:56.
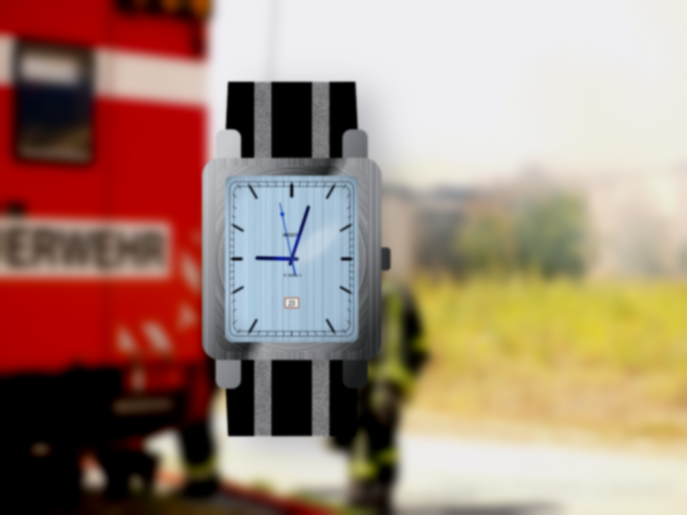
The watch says 9:02:58
